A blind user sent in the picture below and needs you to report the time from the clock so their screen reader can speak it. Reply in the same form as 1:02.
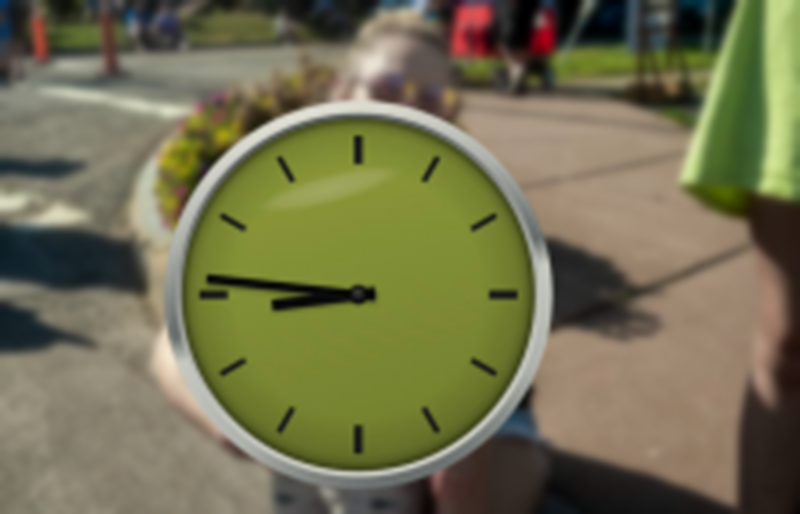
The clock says 8:46
